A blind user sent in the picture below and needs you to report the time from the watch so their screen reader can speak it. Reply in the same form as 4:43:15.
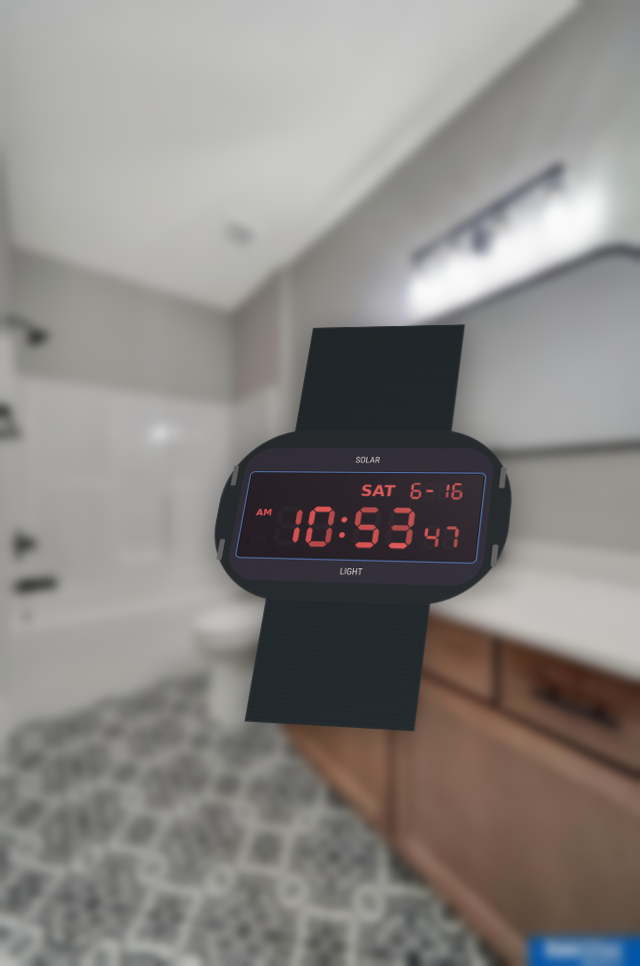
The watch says 10:53:47
